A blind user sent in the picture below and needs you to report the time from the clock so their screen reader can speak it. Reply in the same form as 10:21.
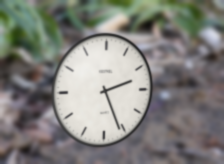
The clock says 2:26
